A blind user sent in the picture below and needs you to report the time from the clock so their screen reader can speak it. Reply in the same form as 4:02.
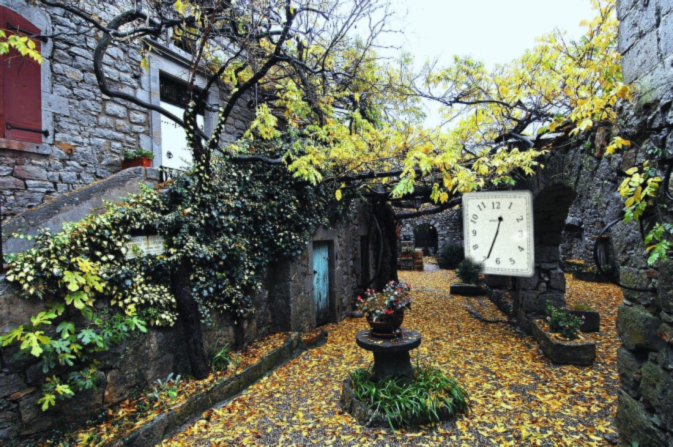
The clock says 12:34
